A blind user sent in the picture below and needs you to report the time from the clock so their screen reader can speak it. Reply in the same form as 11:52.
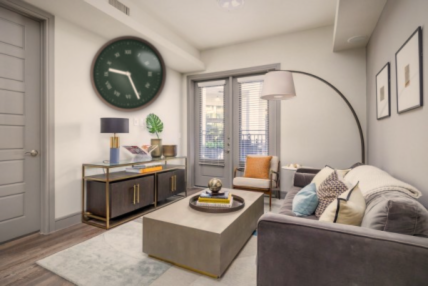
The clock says 9:26
